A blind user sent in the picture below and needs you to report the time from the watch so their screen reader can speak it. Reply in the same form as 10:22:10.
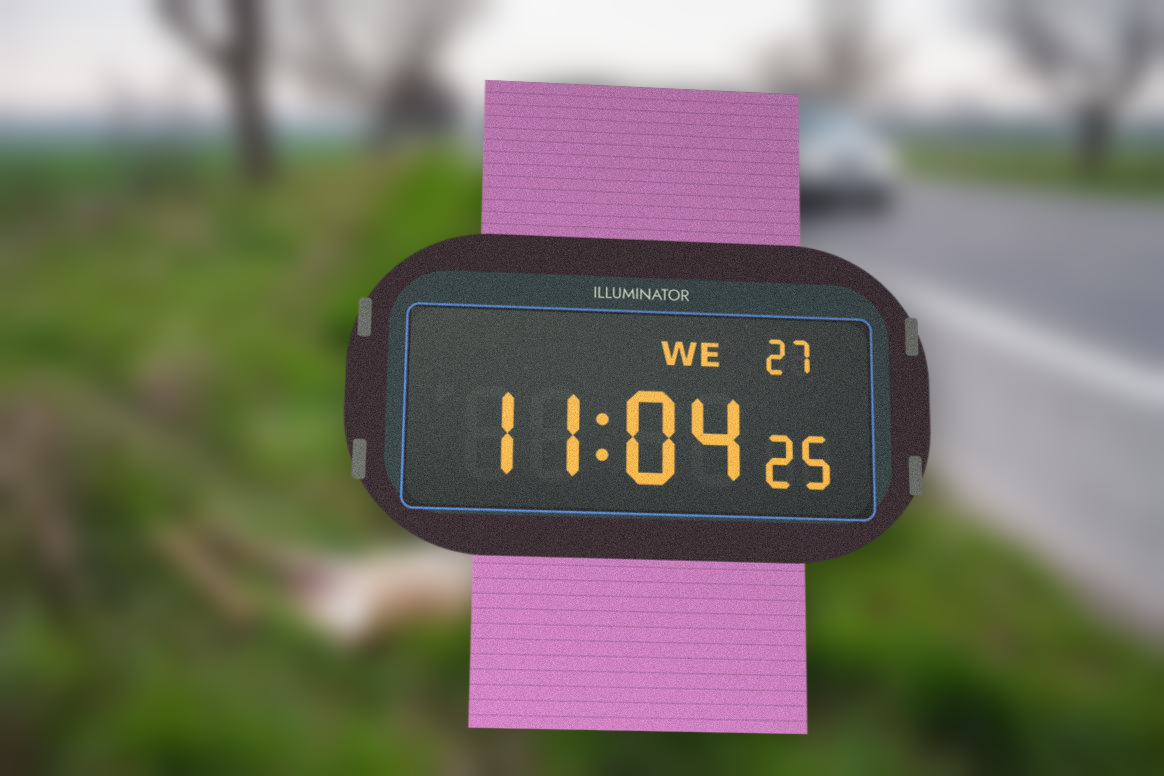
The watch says 11:04:25
